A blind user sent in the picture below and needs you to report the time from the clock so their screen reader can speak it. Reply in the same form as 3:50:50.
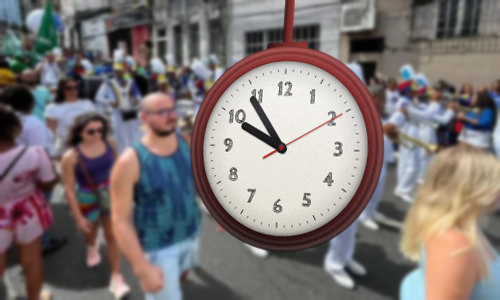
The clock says 9:54:10
